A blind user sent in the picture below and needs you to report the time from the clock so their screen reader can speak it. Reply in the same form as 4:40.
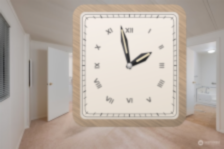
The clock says 1:58
